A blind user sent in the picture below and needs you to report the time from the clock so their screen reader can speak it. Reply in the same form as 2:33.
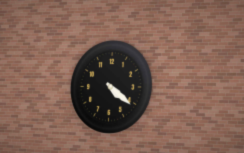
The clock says 4:21
